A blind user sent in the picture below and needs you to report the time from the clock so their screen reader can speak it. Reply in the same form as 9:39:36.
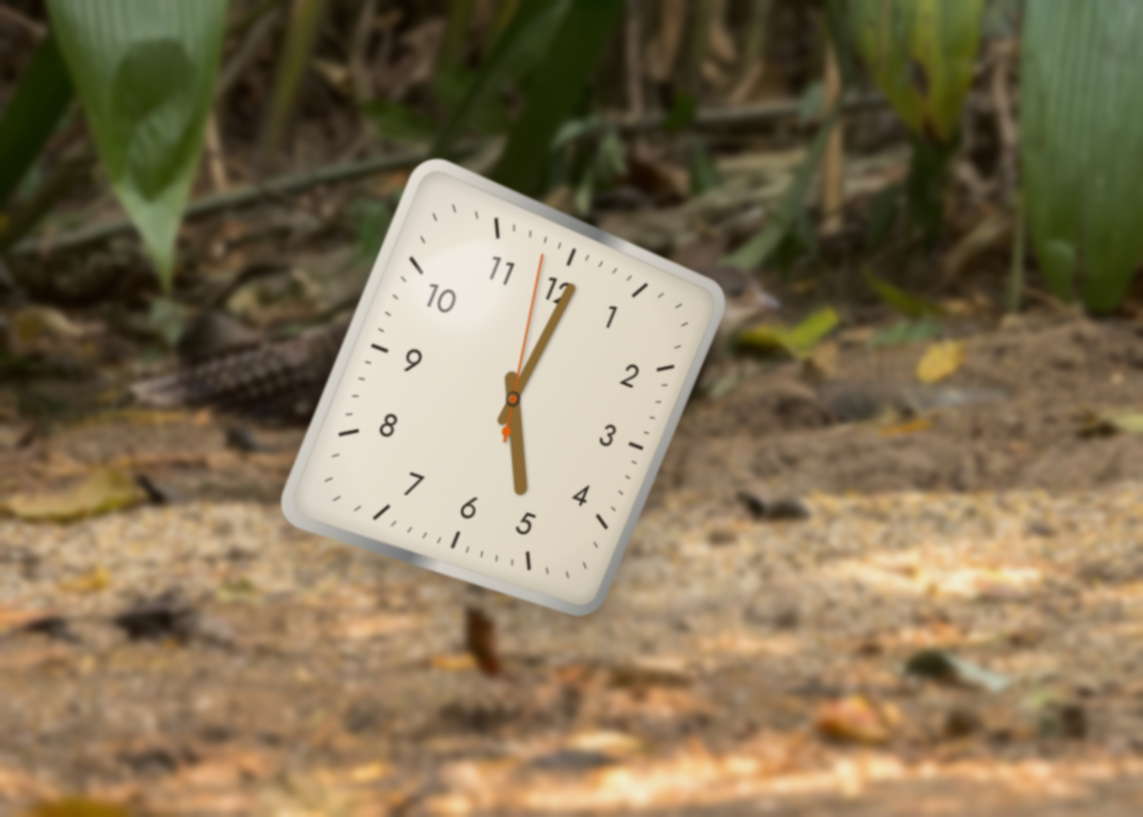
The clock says 5:00:58
